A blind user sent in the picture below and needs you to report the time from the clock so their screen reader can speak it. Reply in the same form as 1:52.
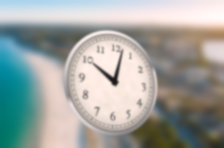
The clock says 10:02
